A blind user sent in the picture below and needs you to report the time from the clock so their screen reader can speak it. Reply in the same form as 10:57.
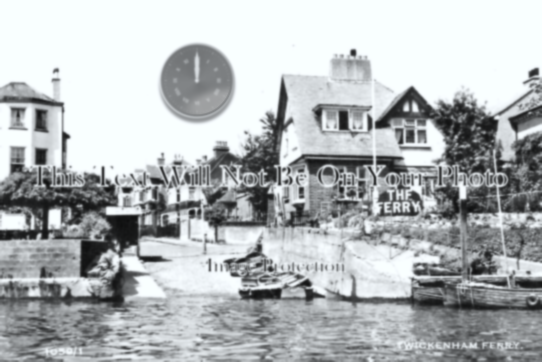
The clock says 12:00
